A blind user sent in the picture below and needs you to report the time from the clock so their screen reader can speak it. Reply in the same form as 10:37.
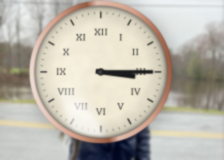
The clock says 3:15
